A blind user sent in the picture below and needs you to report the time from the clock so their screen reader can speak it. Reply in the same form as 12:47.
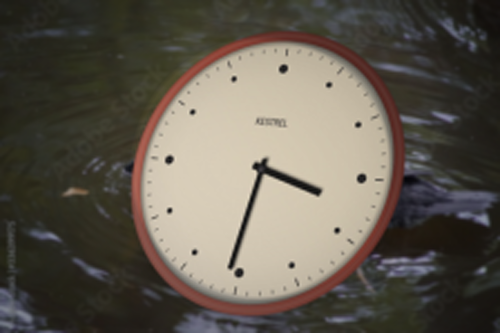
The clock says 3:31
